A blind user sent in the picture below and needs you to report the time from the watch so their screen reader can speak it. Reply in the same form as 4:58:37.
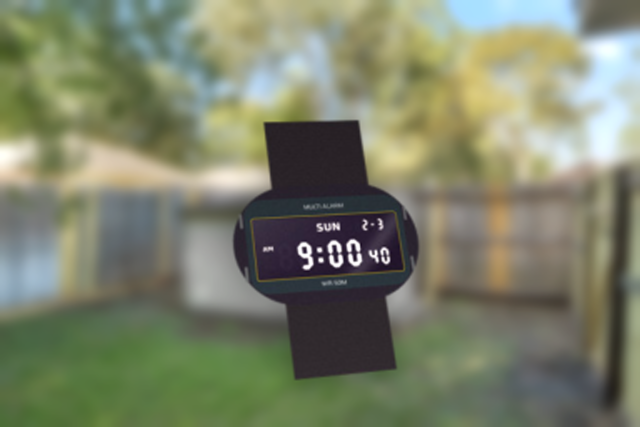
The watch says 9:00:40
